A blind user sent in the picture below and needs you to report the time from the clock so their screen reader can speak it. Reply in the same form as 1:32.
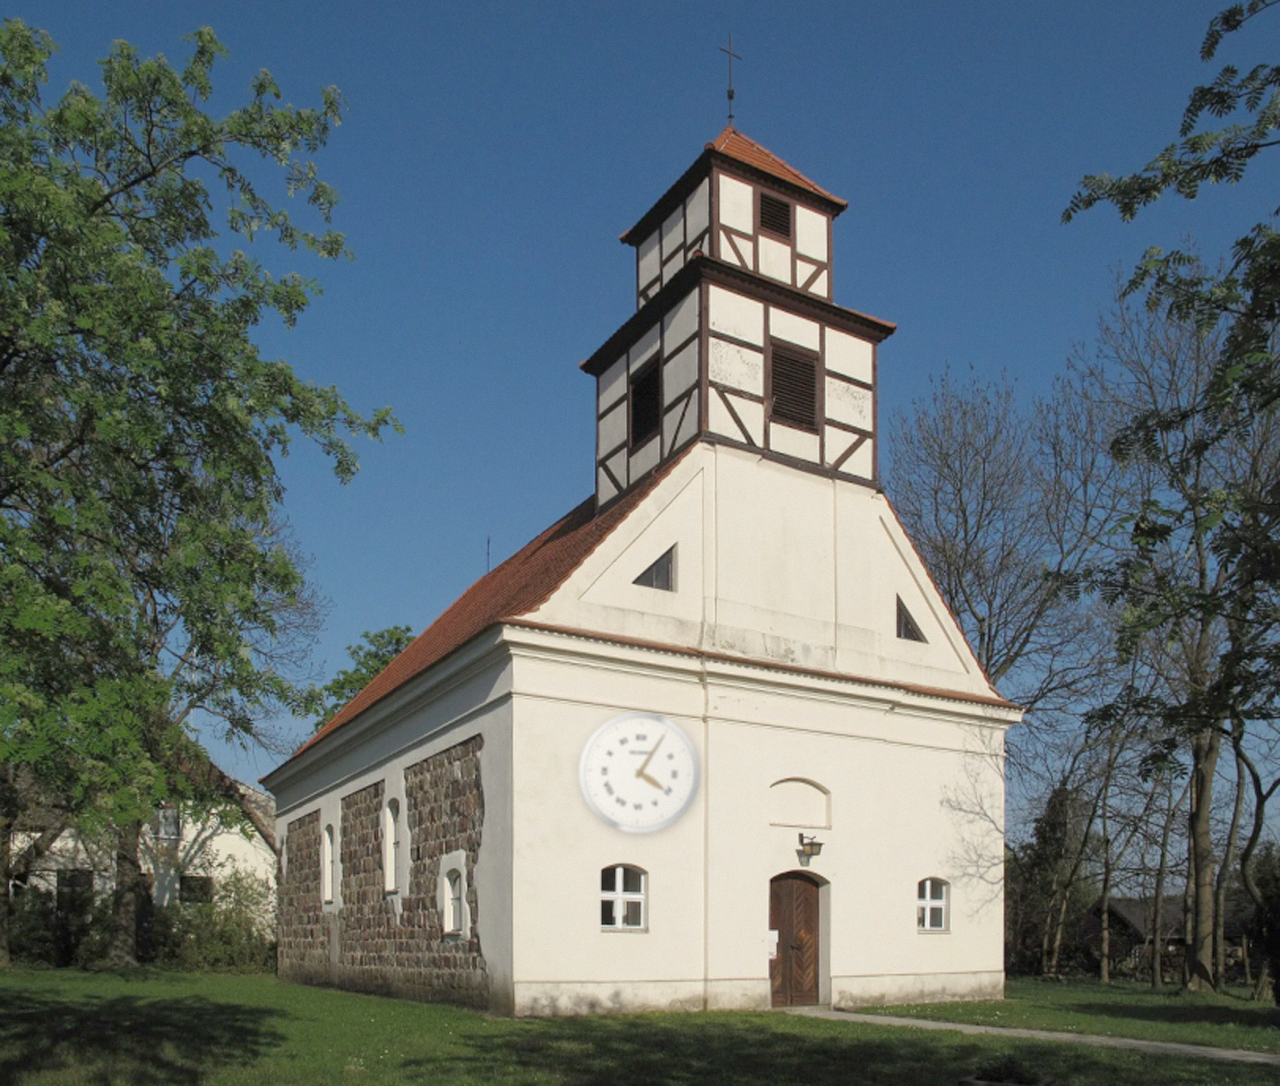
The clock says 4:05
